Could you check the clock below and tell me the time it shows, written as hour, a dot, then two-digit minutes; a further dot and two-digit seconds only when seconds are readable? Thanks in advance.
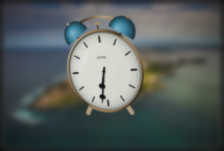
6.32
